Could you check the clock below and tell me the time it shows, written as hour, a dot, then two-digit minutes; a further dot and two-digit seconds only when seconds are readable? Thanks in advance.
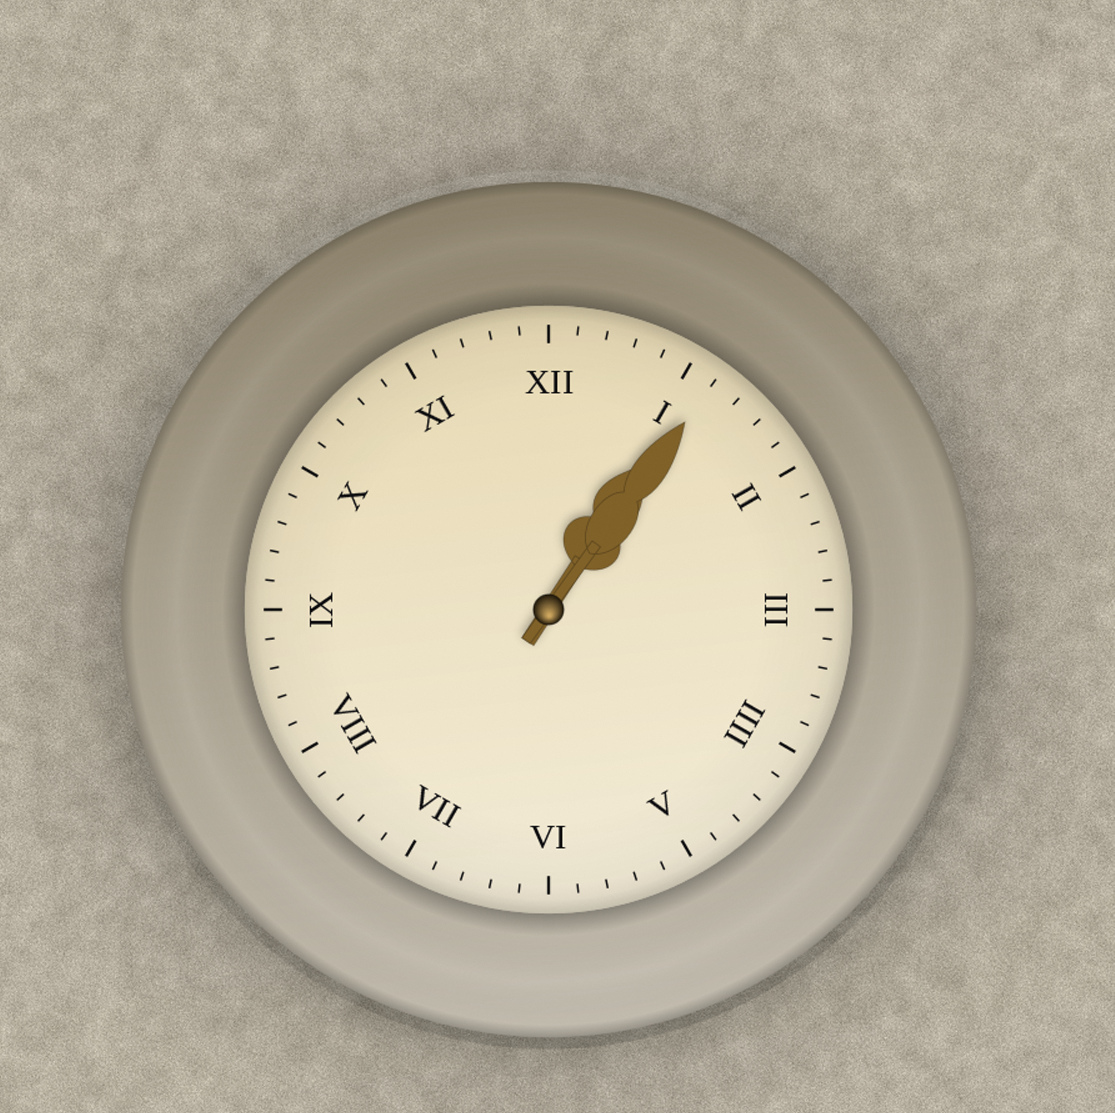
1.06
